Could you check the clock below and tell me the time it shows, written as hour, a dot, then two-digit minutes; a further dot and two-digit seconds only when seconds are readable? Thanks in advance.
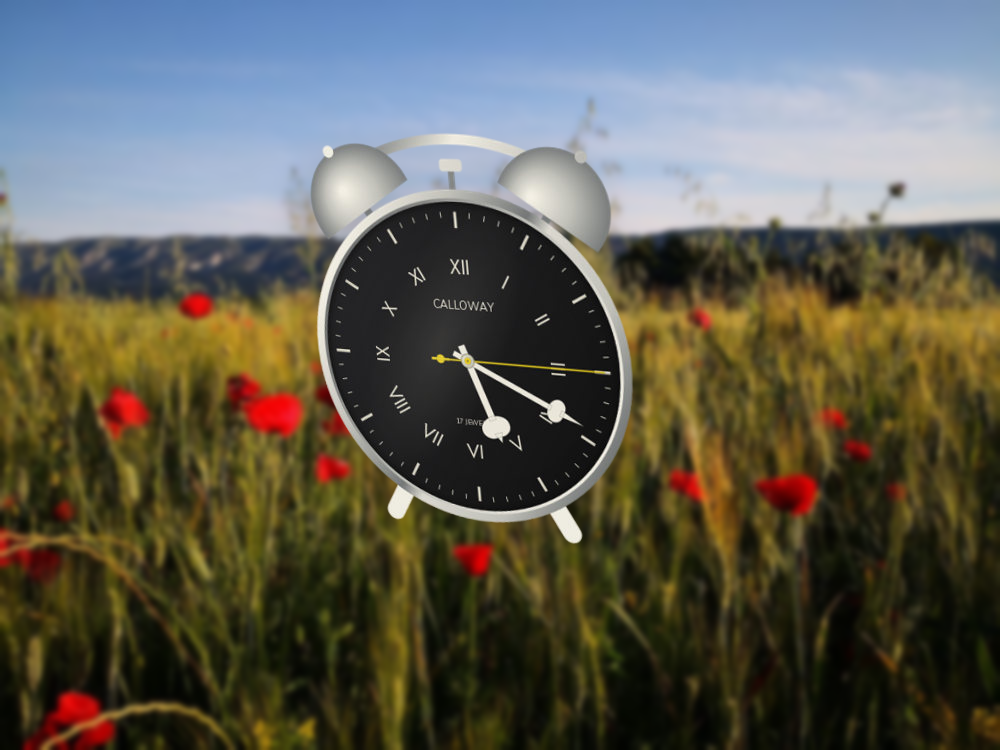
5.19.15
